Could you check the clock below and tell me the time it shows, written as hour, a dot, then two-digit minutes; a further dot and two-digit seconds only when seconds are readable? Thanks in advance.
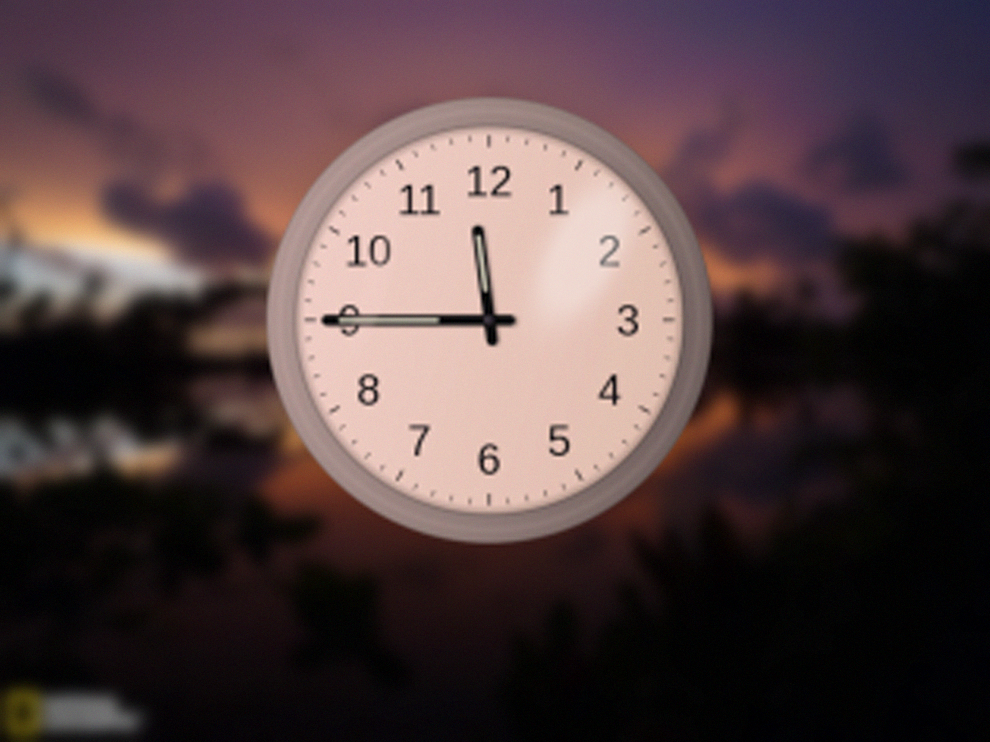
11.45
